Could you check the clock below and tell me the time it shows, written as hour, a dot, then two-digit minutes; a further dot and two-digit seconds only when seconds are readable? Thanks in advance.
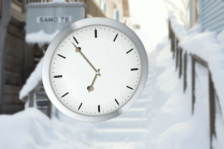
6.54
